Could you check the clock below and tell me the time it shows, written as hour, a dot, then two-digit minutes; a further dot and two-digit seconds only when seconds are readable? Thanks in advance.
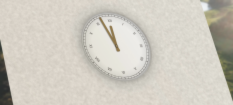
11.57
